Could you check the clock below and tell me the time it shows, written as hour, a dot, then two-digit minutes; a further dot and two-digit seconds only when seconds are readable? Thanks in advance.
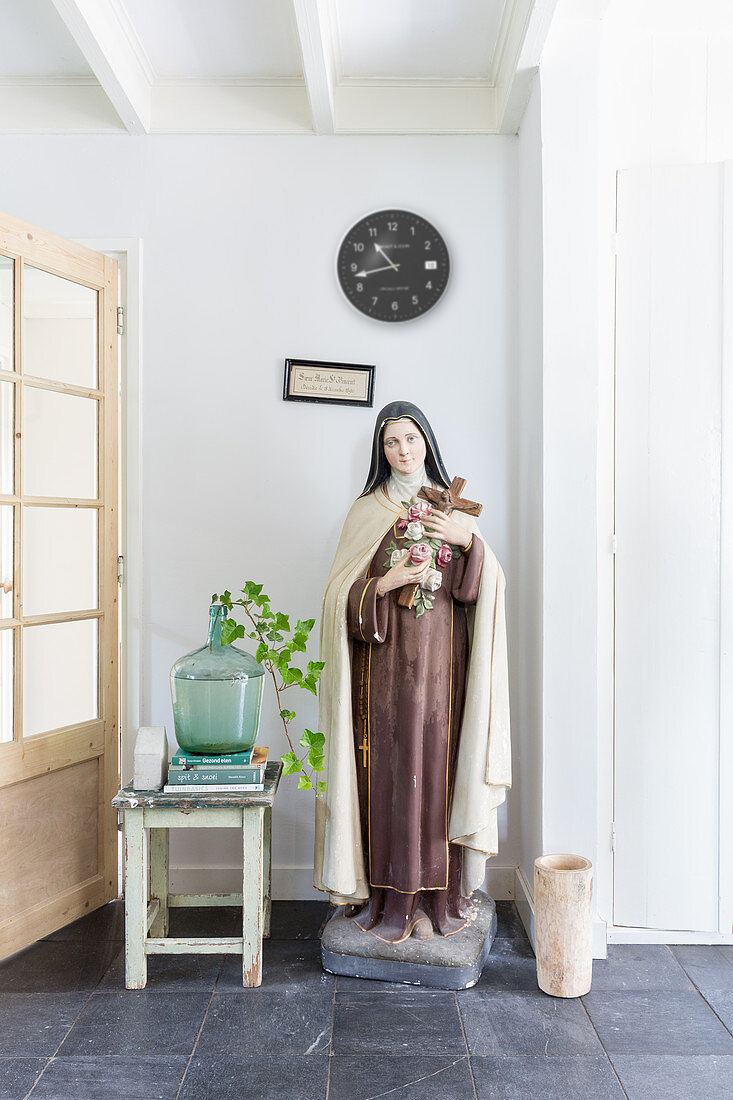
10.43
